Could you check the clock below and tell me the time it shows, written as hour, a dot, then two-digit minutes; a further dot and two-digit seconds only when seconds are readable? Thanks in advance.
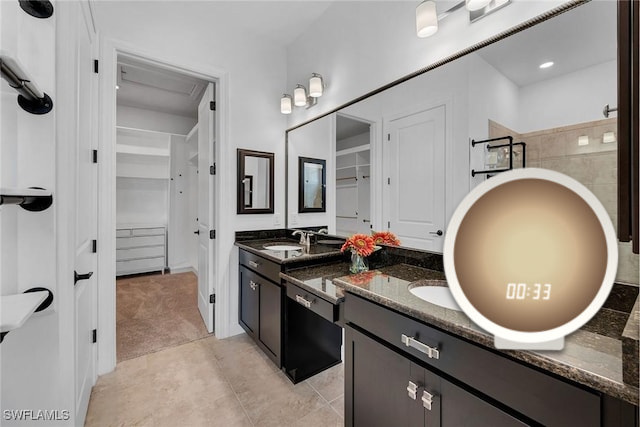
0.33
